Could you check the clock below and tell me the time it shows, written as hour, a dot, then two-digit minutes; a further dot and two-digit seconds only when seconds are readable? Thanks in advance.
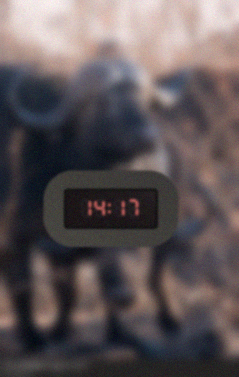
14.17
